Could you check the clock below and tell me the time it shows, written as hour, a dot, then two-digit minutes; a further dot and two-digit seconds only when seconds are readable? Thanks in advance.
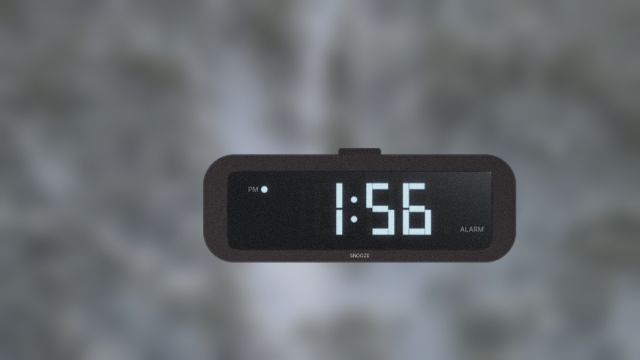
1.56
